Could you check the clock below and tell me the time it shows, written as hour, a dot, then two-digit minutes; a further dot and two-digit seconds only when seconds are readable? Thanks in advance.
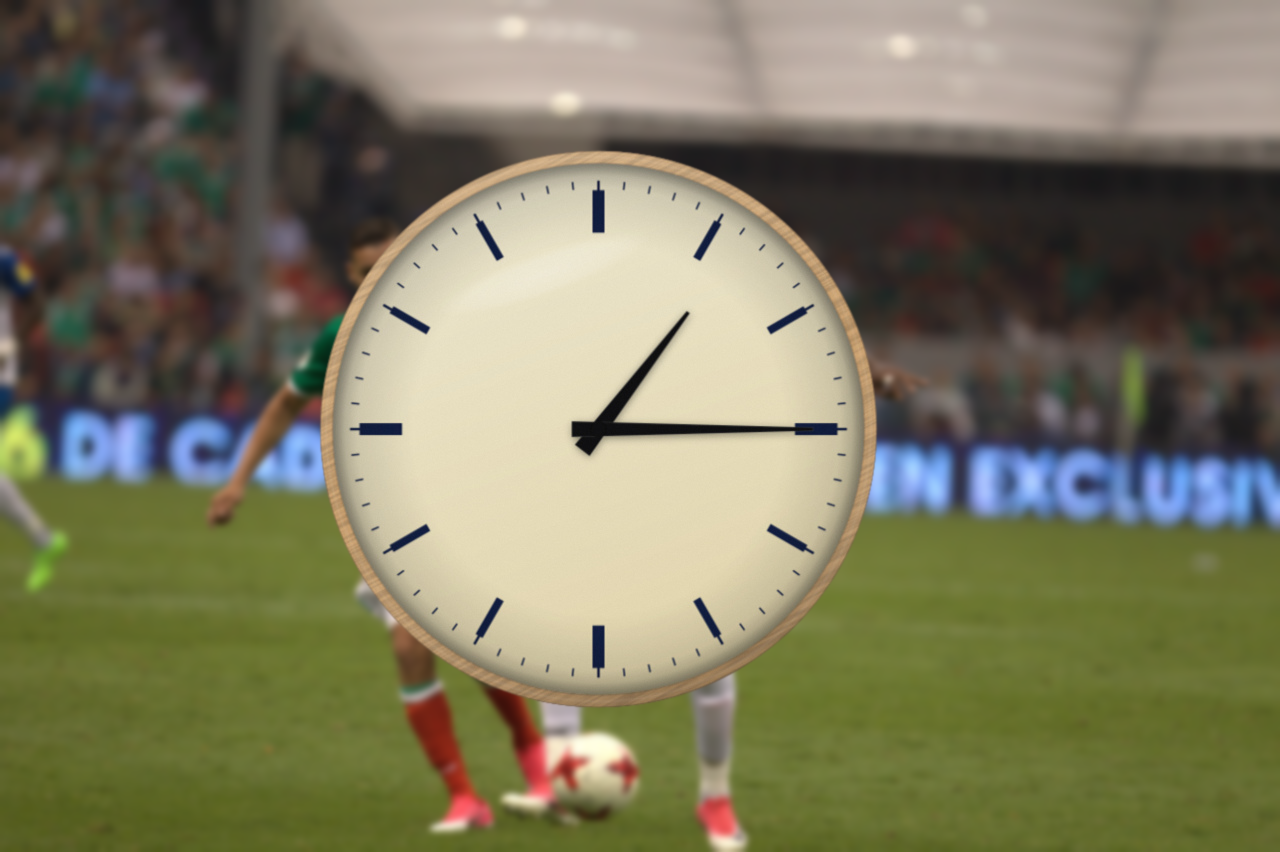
1.15
